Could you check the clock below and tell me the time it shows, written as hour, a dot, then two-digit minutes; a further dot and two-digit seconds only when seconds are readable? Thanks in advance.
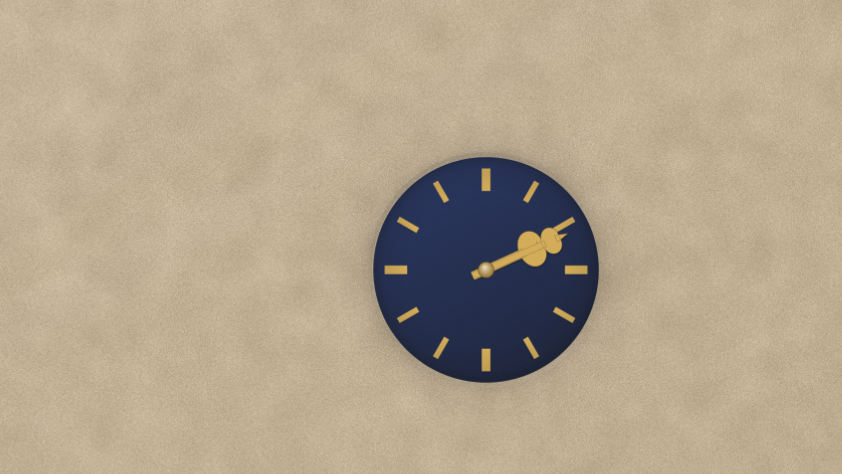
2.11
